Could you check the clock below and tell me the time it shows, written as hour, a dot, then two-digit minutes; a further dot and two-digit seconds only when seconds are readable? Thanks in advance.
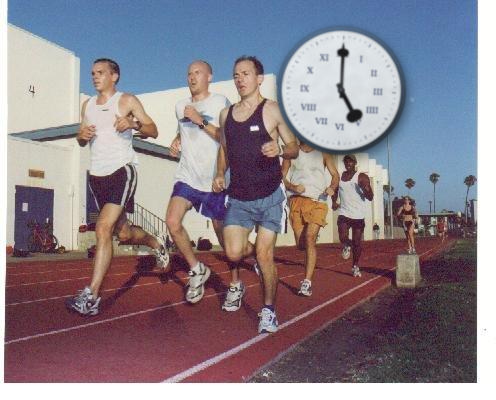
5.00
